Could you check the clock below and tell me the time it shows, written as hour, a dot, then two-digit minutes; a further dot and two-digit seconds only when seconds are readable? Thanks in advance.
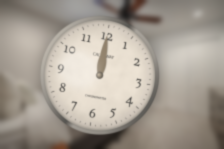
12.00
